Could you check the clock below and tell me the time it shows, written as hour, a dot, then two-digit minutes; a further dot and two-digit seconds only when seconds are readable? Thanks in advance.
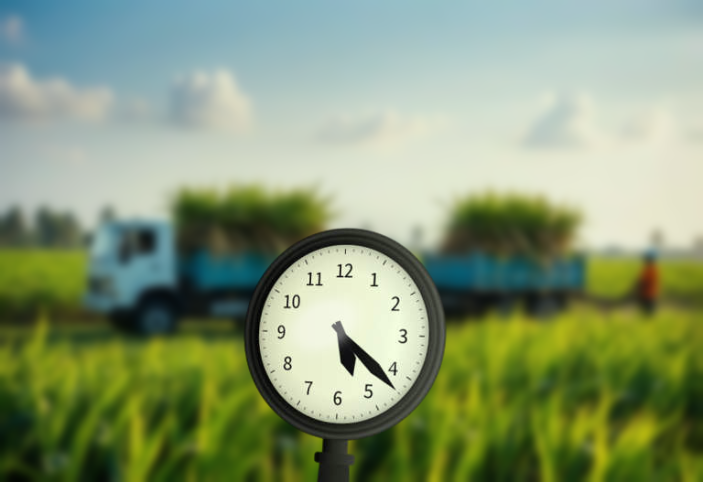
5.22
